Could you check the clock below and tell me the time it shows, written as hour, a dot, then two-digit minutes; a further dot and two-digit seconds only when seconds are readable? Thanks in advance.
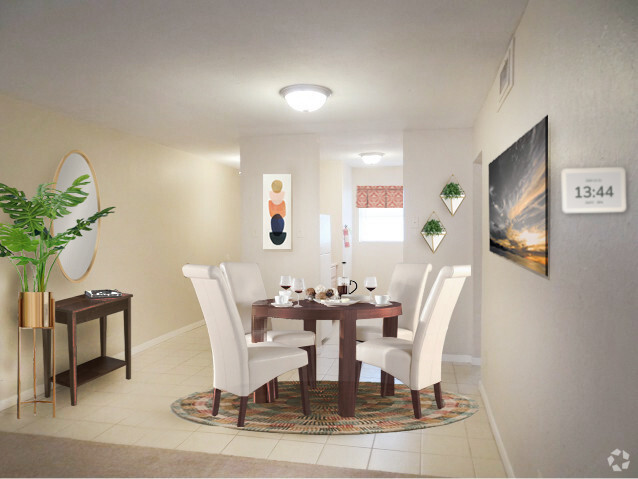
13.44
